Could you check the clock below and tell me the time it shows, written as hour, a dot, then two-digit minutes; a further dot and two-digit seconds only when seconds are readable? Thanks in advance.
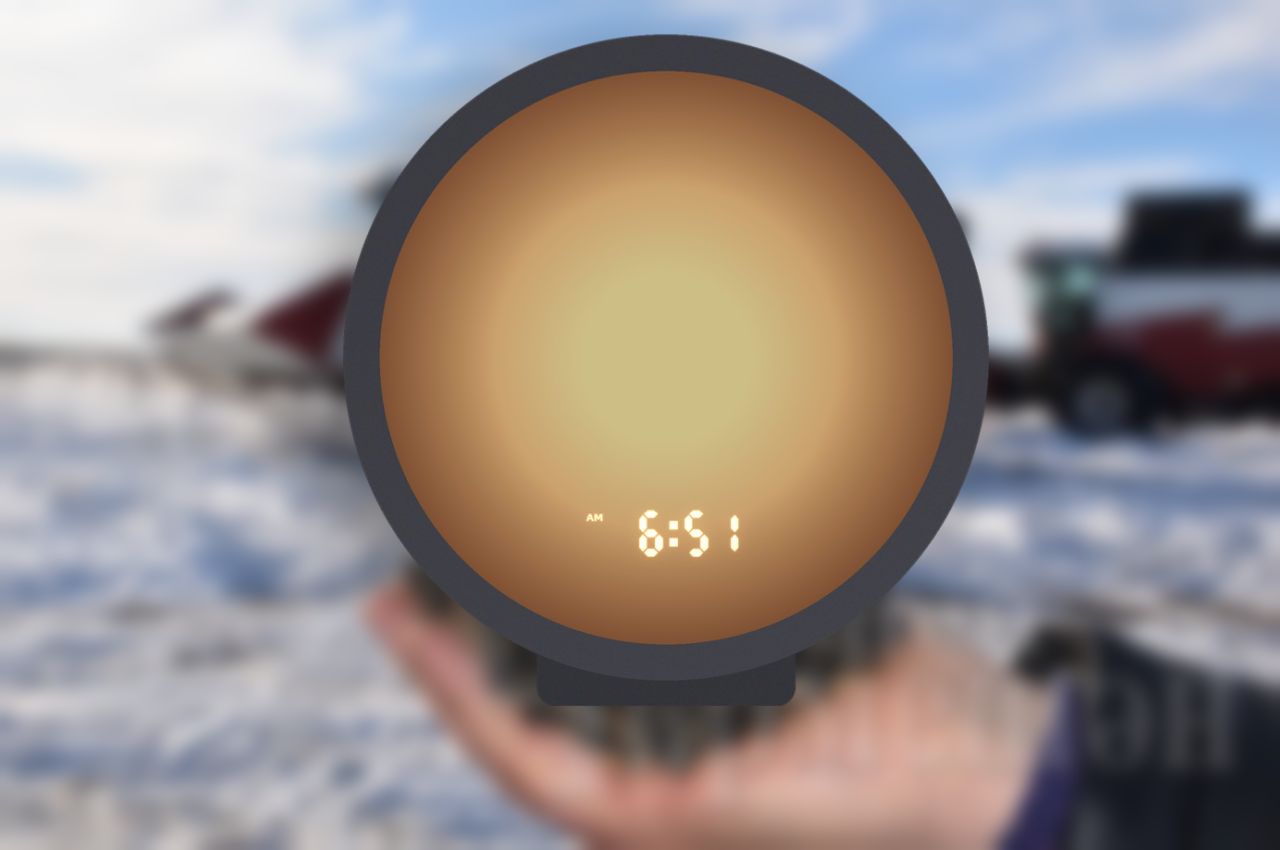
6.51
